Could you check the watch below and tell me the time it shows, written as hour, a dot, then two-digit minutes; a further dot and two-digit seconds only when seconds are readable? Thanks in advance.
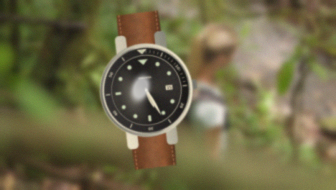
5.26
